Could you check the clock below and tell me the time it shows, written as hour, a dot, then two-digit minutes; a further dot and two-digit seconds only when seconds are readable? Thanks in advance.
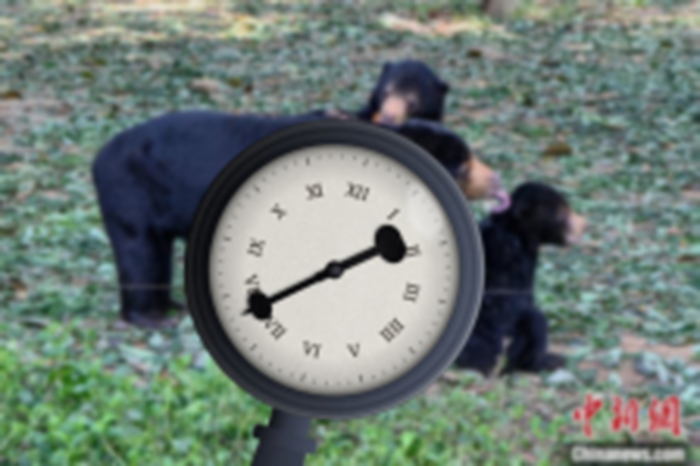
1.38
